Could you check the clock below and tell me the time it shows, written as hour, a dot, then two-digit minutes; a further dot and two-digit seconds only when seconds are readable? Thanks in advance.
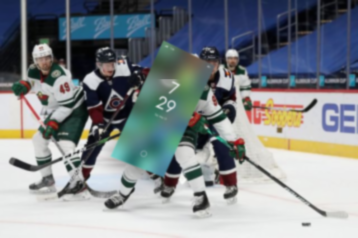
7.29
